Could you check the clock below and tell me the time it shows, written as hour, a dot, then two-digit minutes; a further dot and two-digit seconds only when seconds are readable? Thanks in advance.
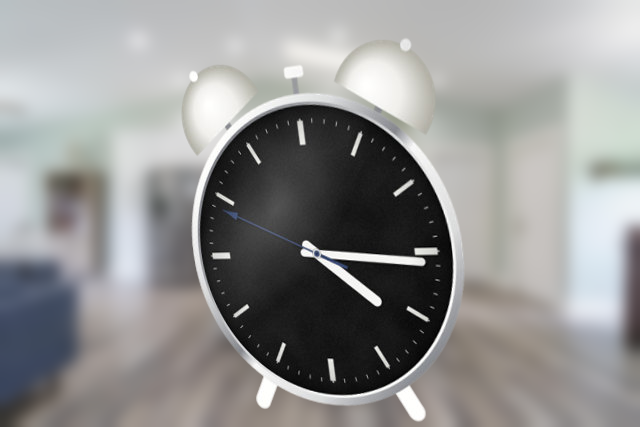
4.15.49
